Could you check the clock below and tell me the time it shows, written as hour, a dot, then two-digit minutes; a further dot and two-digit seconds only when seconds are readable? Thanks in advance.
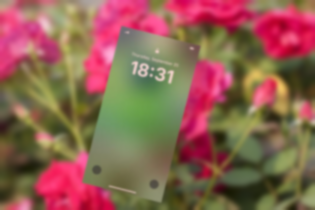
18.31
